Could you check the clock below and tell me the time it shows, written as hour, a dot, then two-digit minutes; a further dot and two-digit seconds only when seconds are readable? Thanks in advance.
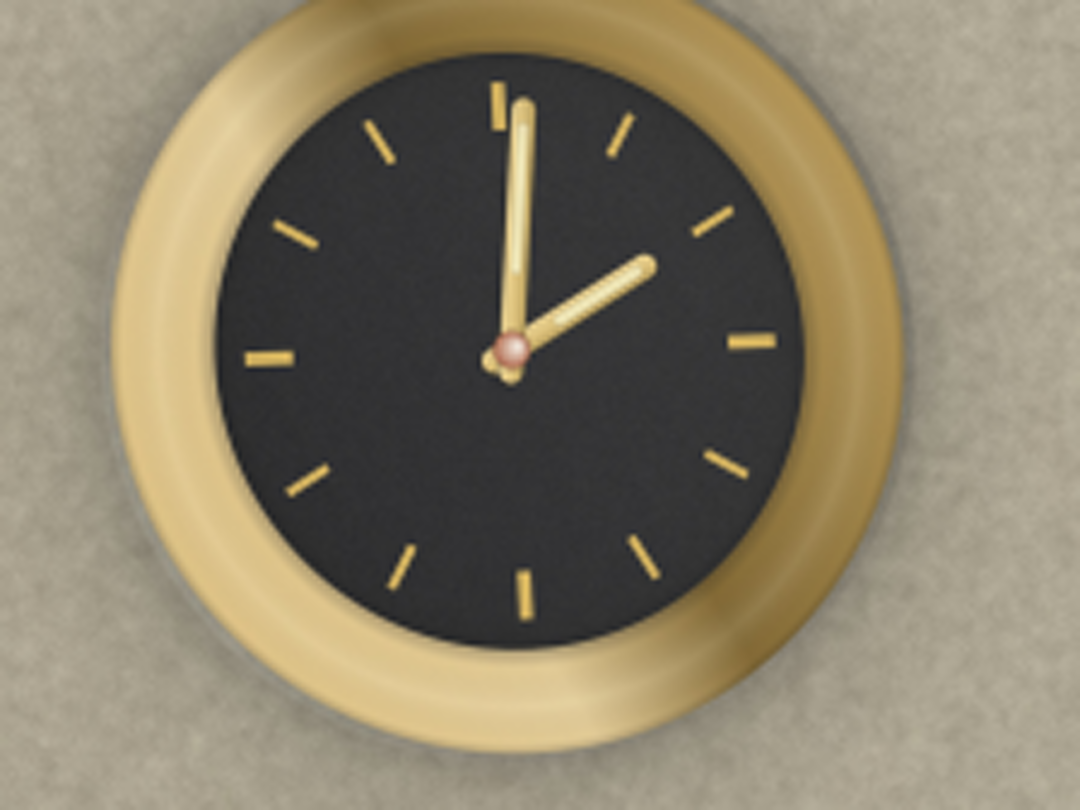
2.01
